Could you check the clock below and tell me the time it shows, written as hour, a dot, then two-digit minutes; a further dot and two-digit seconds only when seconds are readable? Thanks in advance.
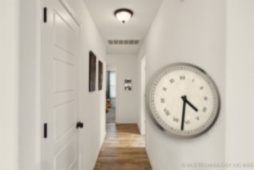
4.32
